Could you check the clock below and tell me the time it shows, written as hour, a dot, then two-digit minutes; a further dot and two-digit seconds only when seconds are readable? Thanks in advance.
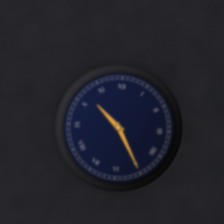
10.25
